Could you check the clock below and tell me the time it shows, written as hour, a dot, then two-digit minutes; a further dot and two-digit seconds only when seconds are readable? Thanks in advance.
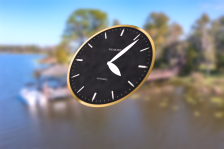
4.06
